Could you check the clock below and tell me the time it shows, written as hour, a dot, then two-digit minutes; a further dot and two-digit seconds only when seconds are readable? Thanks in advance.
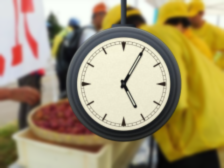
5.05
